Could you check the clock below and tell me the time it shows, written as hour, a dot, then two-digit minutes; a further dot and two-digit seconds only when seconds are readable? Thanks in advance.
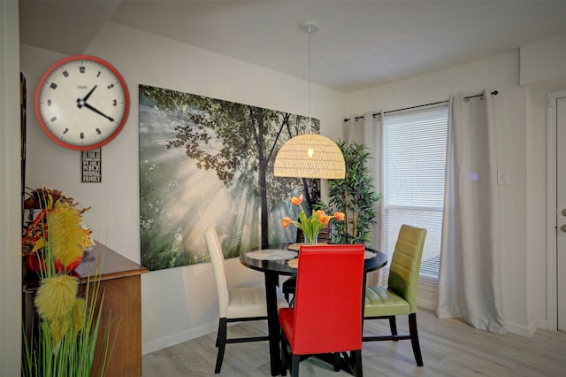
1.20
